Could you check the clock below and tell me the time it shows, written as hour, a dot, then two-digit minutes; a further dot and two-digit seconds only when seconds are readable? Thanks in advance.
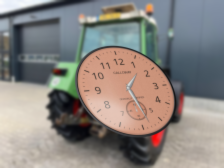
1.28
